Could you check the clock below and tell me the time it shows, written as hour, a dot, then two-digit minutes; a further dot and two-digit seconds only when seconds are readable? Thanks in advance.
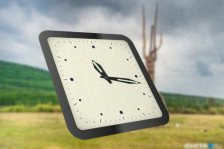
11.17
